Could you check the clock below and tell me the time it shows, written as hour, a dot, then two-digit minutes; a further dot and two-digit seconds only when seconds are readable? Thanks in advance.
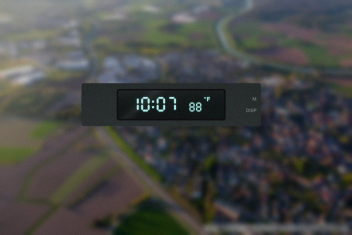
10.07
